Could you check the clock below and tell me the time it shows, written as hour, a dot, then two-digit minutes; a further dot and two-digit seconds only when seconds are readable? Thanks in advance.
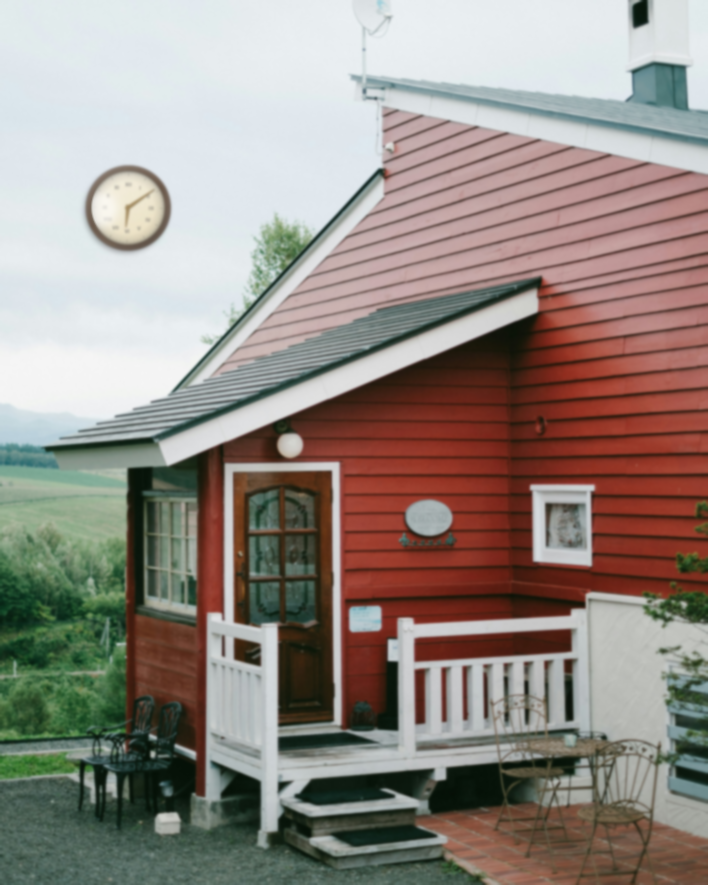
6.09
